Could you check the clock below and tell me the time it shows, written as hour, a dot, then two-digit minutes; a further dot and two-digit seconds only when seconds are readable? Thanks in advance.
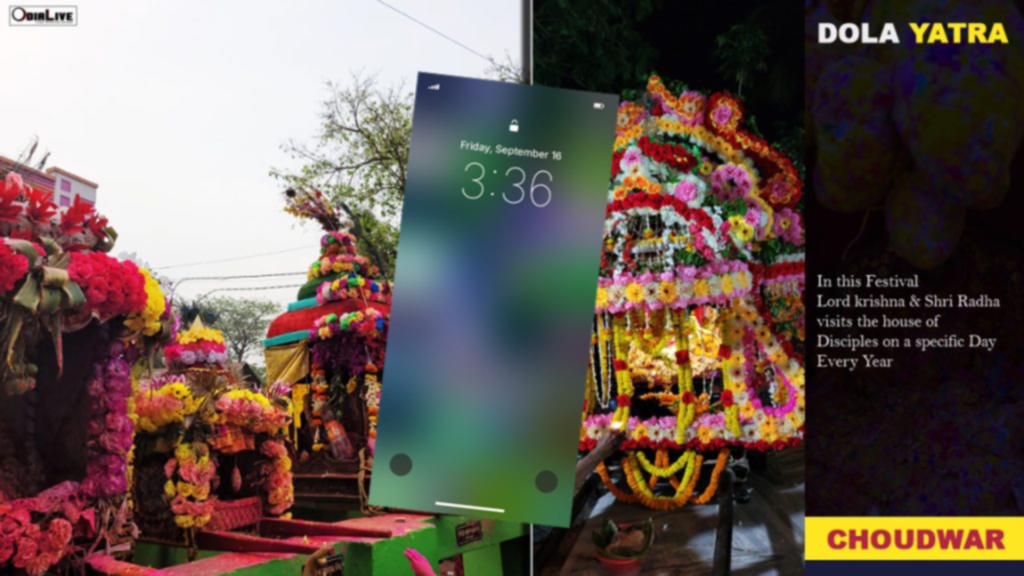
3.36
